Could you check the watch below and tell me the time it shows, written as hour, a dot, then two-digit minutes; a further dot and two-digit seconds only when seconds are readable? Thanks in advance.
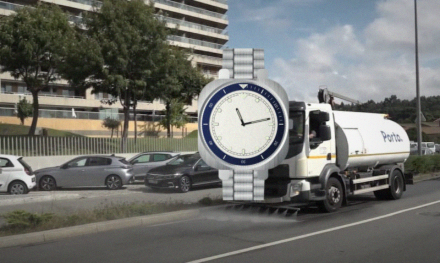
11.13
